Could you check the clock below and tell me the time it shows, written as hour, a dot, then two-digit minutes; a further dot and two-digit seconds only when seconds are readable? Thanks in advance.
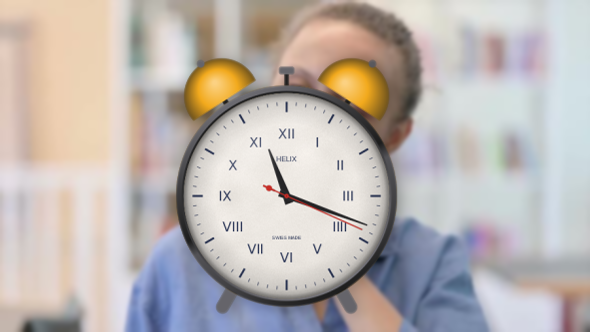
11.18.19
